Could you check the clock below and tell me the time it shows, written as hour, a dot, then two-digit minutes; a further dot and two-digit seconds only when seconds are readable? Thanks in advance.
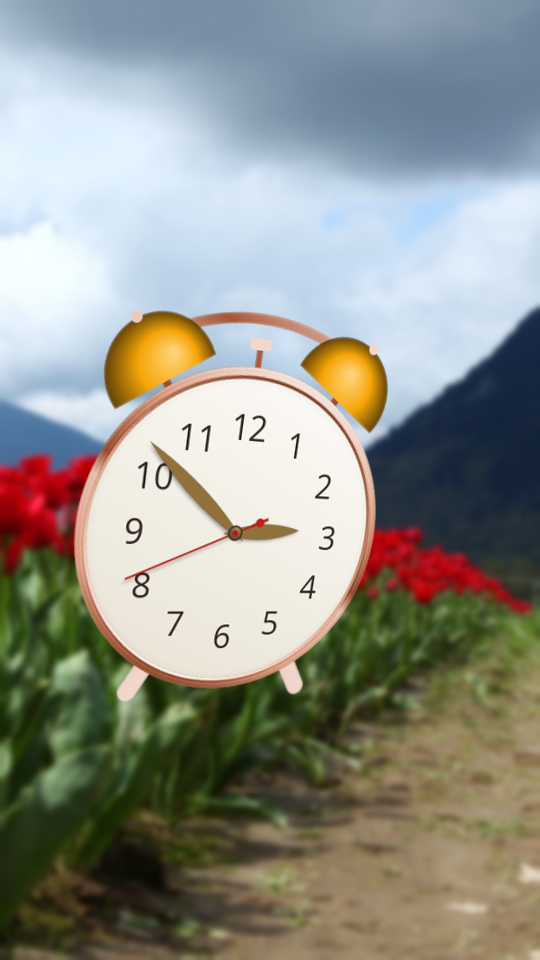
2.51.41
